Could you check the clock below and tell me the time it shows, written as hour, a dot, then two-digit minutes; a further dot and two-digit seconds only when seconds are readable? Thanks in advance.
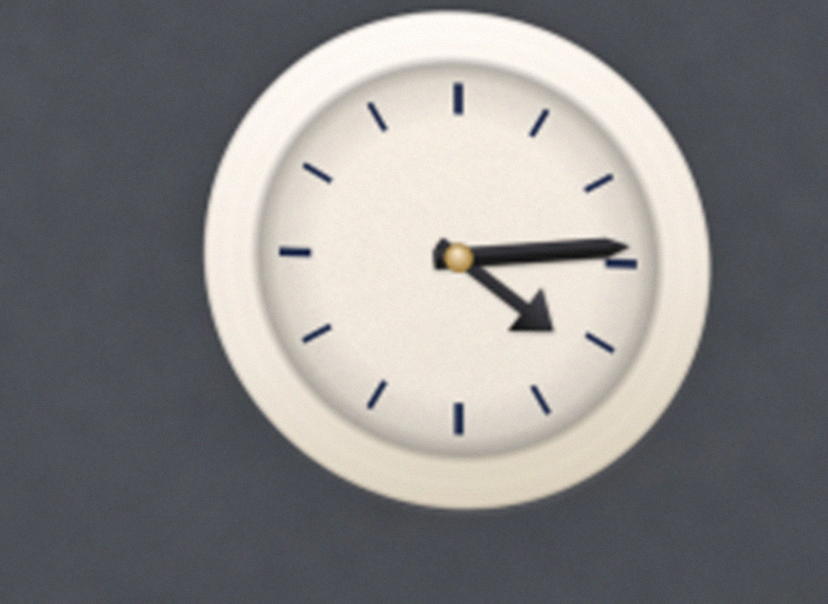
4.14
